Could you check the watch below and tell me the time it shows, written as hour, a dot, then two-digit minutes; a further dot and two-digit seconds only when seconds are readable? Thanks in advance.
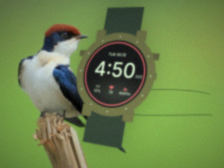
4.50
